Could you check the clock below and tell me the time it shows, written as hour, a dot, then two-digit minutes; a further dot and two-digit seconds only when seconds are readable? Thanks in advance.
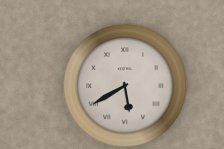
5.40
